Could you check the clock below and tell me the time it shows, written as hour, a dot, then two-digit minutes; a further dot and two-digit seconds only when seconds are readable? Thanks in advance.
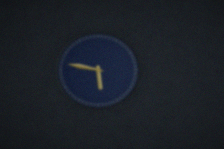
5.47
